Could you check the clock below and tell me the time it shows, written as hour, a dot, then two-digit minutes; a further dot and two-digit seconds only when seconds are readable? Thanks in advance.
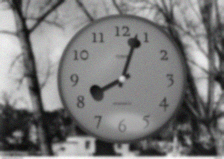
8.03
